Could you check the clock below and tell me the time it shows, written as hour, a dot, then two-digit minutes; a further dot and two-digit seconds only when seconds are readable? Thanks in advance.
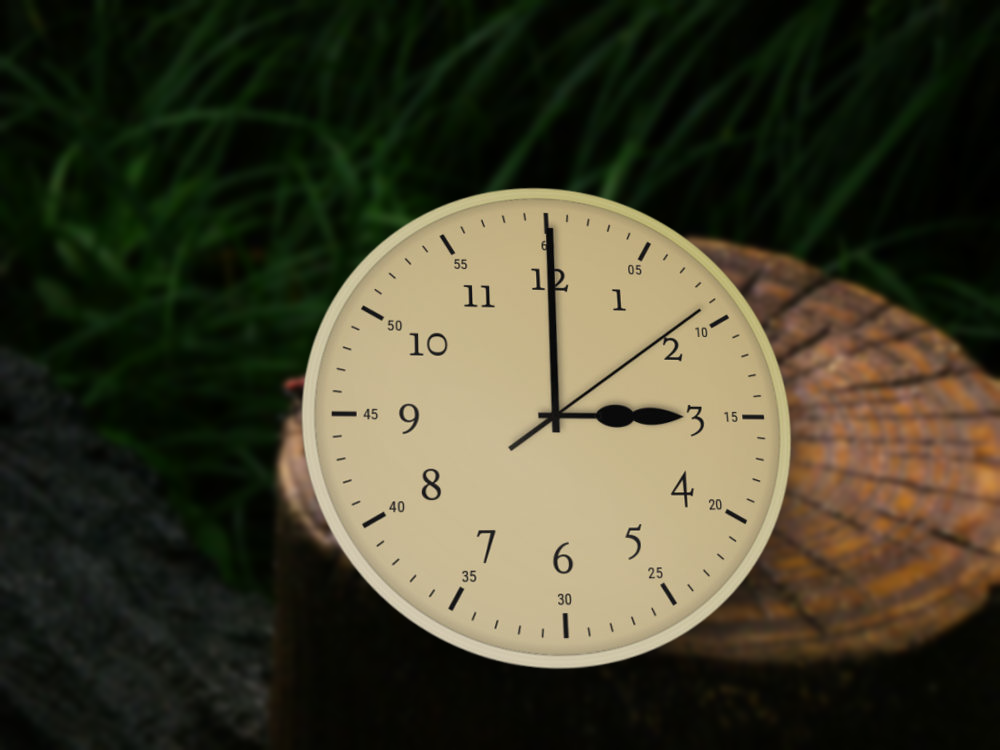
3.00.09
